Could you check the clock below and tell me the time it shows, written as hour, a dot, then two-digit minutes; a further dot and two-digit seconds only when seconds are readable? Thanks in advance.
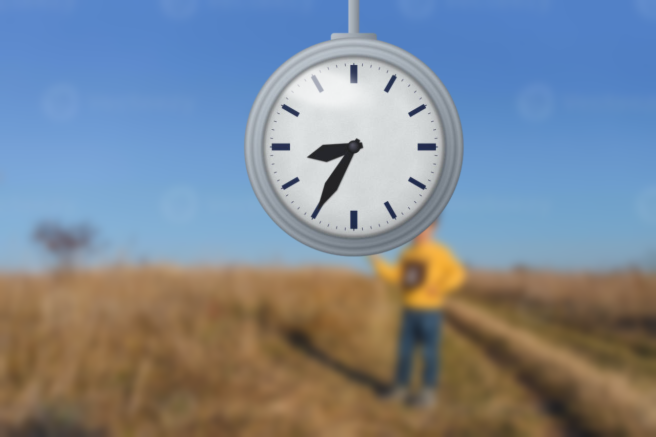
8.35
